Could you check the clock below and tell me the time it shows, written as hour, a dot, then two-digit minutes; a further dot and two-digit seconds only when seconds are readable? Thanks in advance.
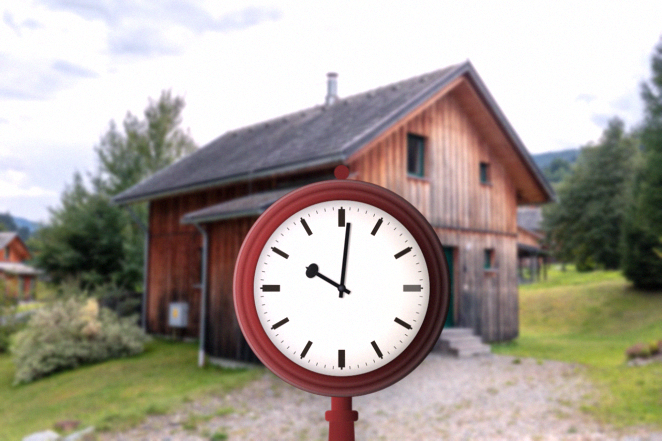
10.01
